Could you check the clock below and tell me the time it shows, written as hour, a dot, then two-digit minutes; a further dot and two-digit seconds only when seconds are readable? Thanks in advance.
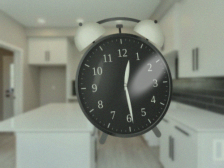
12.29
